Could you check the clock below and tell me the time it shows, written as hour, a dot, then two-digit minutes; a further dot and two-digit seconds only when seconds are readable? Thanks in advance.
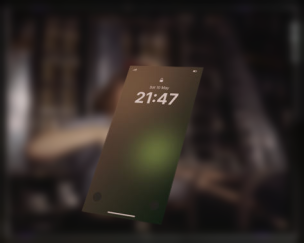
21.47
